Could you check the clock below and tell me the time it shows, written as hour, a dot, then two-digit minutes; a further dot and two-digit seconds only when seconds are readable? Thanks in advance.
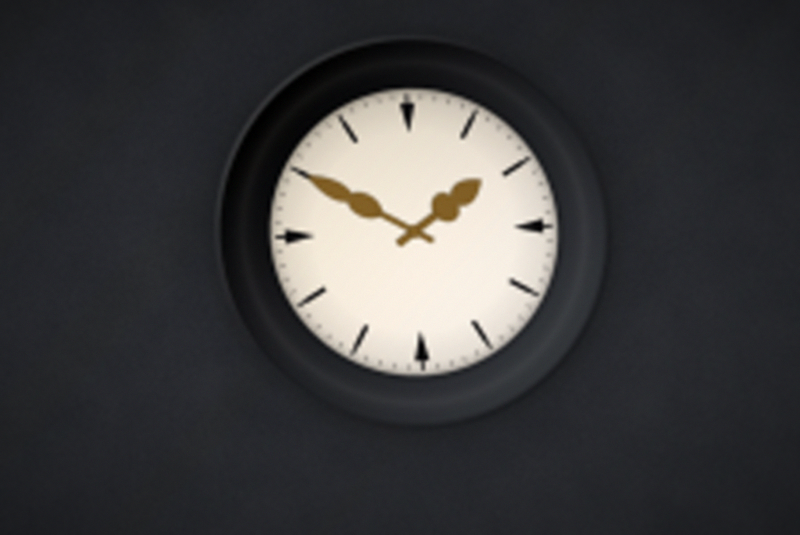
1.50
